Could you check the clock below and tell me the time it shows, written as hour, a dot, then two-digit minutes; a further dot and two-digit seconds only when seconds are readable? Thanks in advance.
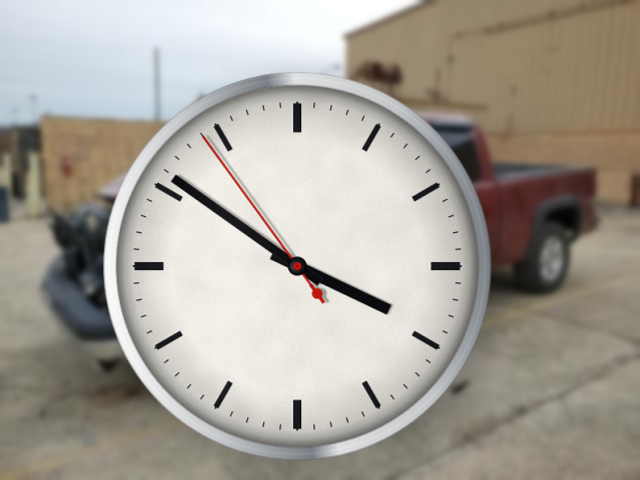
3.50.54
